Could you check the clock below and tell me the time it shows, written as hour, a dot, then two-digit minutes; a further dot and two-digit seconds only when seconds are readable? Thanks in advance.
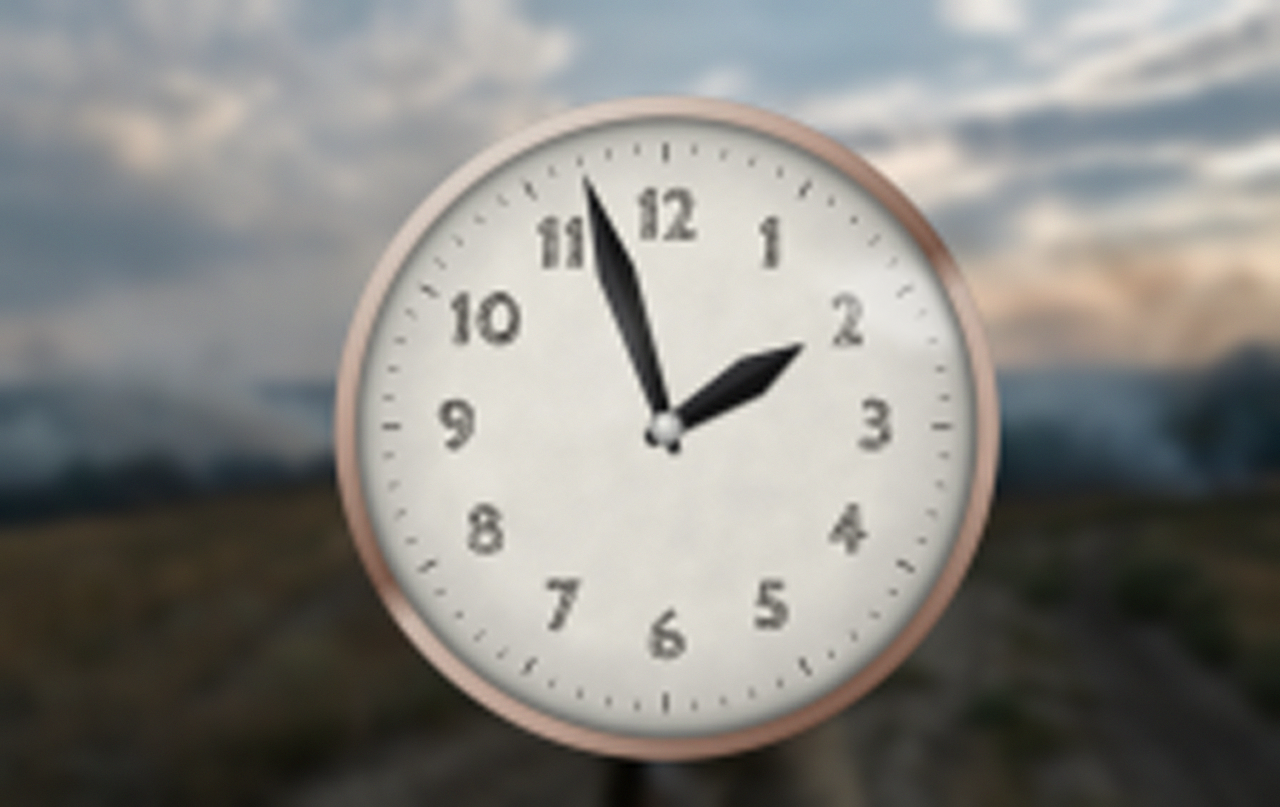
1.57
